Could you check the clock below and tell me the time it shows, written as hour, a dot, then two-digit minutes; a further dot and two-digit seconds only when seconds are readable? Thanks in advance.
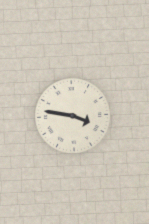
3.47
